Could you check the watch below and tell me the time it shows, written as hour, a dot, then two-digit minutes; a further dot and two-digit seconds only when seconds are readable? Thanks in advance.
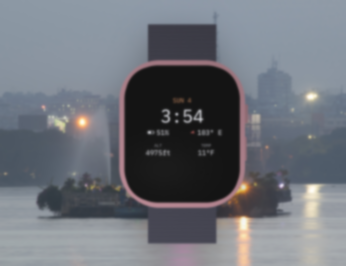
3.54
